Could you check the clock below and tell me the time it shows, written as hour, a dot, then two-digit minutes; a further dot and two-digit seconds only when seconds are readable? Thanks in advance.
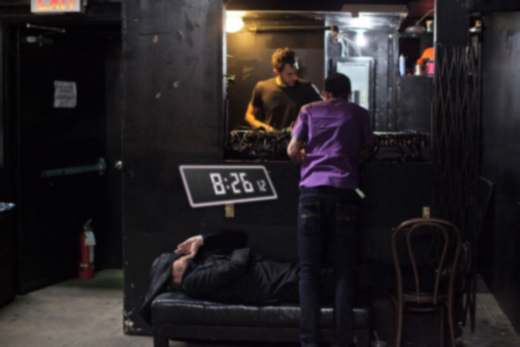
8.26
